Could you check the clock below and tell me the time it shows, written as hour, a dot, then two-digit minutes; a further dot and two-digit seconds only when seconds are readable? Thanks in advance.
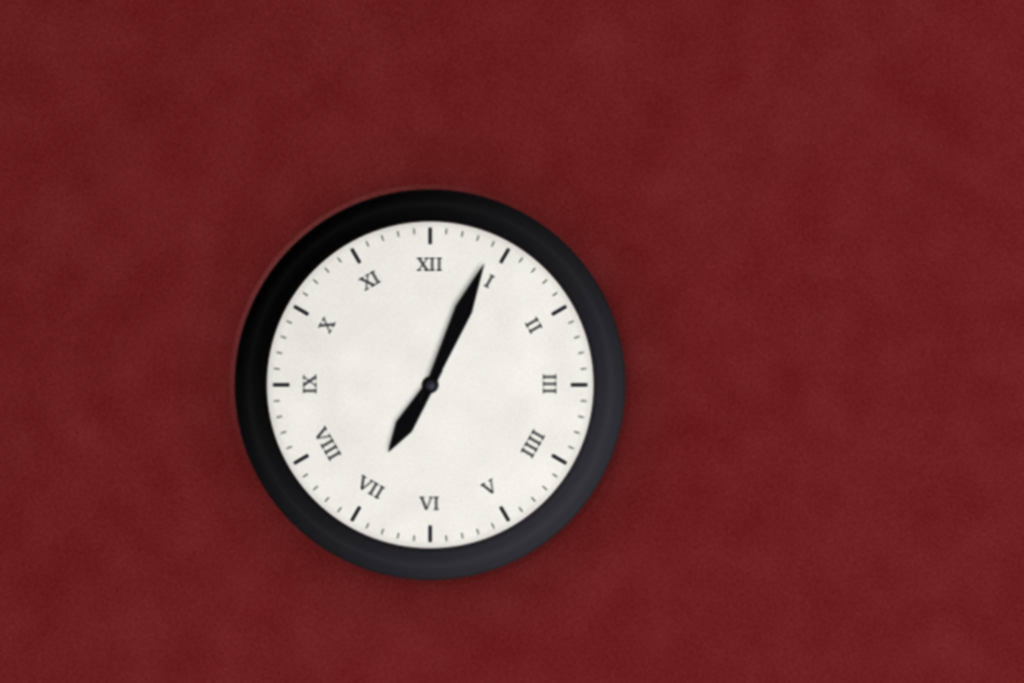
7.04
